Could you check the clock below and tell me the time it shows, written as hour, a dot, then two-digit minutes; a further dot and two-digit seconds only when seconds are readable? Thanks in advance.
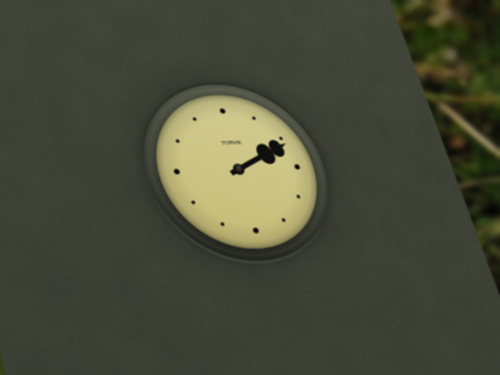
2.11
